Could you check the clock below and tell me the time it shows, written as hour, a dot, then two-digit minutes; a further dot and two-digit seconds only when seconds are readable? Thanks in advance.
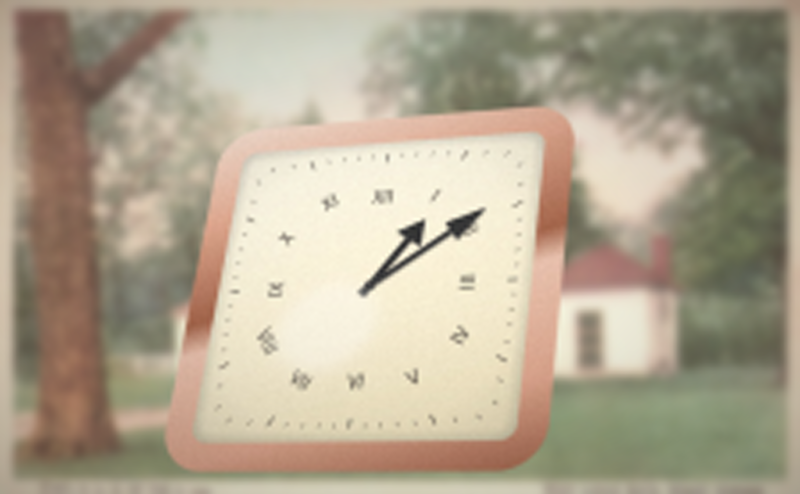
1.09
